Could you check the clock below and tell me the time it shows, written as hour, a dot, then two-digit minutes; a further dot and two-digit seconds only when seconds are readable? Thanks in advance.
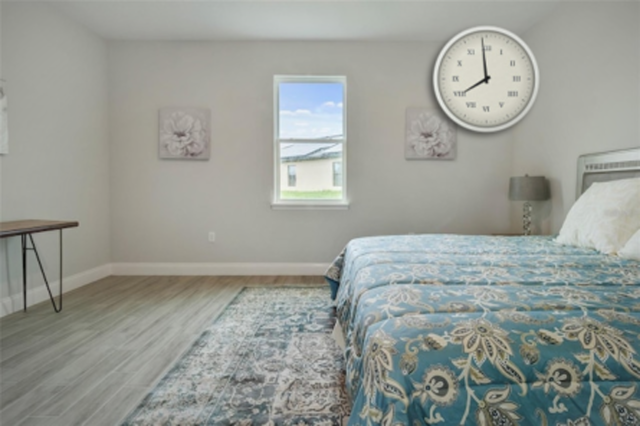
7.59
